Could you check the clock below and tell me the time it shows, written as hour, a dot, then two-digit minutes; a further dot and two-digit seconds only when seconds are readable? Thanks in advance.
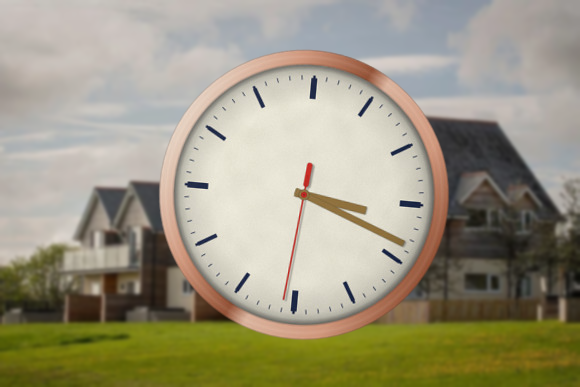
3.18.31
